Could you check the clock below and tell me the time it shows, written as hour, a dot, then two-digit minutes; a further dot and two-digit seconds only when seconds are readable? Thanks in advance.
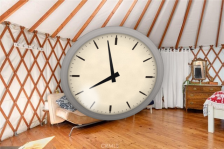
7.58
